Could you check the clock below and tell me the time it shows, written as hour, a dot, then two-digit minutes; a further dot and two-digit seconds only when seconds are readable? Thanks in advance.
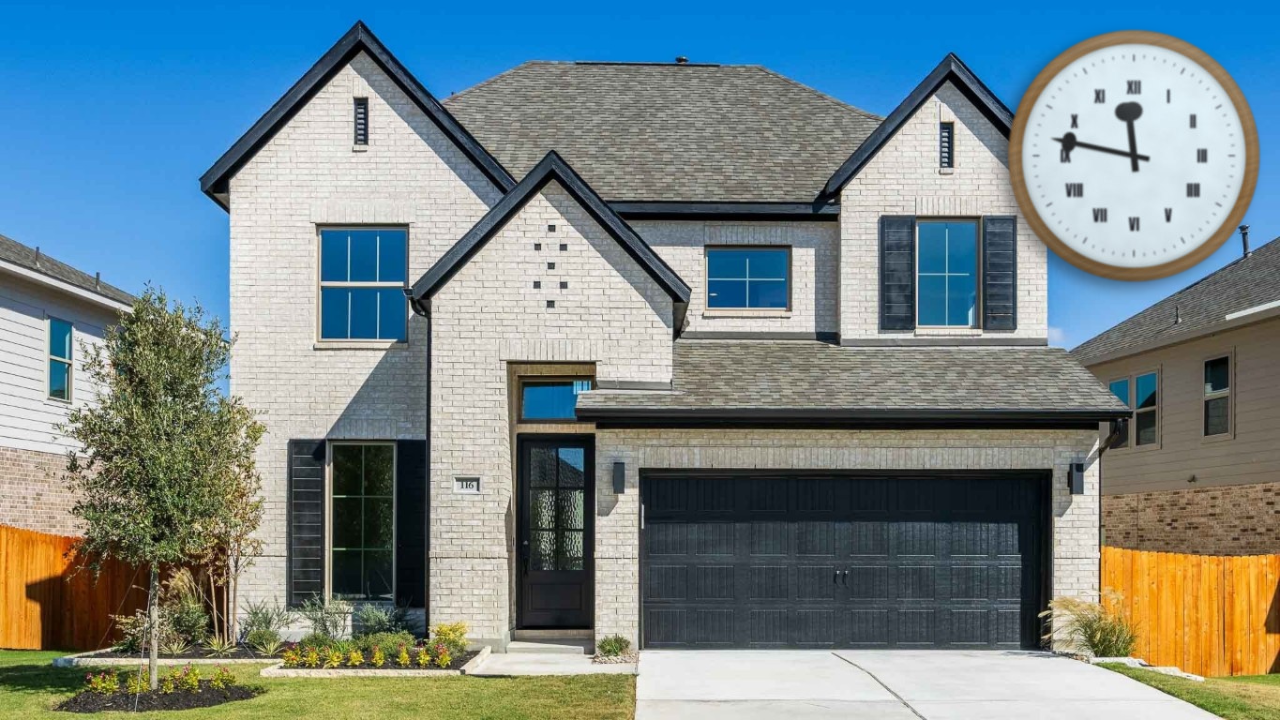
11.47
